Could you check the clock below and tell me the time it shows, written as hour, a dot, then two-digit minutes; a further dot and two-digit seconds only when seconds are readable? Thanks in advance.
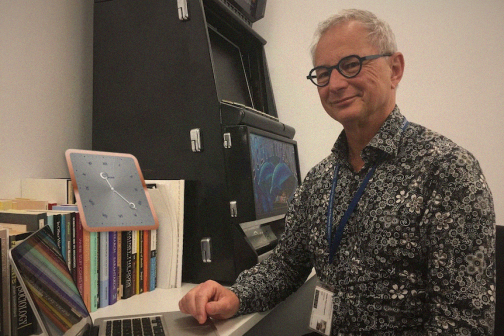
11.23
